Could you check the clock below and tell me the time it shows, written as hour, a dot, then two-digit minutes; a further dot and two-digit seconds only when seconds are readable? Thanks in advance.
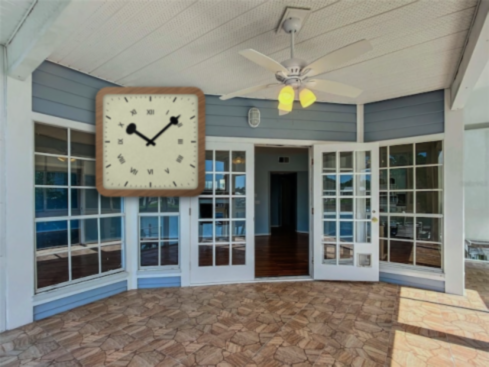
10.08
